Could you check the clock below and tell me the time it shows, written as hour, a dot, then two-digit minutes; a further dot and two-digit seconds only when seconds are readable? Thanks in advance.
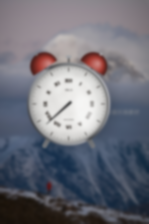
7.38
